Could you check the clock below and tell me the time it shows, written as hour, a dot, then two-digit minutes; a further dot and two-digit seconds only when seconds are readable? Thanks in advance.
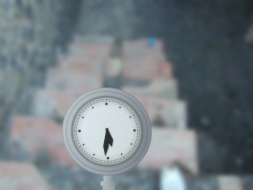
5.31
